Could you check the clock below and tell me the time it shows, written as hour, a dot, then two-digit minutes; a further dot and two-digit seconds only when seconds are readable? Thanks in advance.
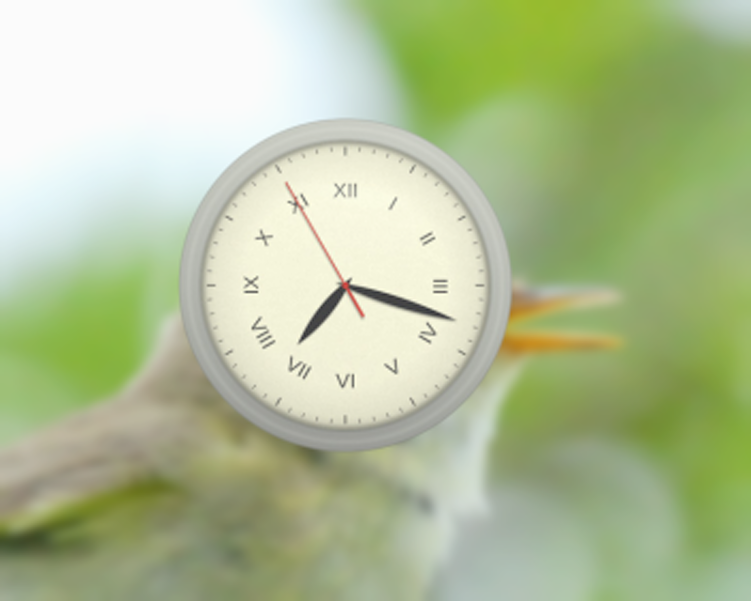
7.17.55
